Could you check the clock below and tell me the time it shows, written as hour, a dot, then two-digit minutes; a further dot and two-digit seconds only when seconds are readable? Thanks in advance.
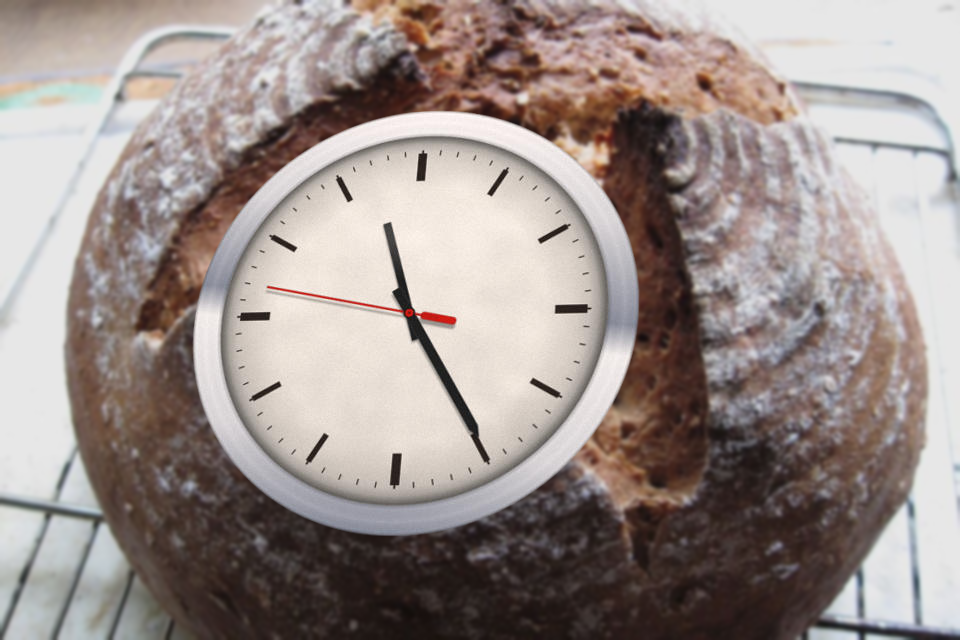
11.24.47
